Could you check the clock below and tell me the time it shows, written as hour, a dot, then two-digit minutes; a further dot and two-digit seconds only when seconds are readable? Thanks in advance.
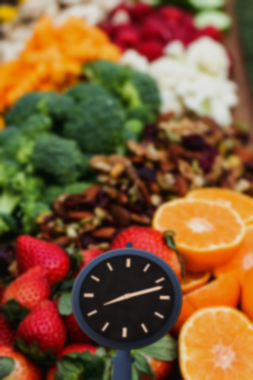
8.12
